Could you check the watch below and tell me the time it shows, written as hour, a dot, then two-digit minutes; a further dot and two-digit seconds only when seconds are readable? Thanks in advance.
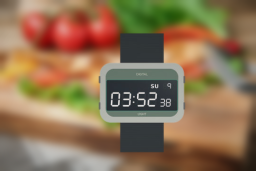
3.52.38
